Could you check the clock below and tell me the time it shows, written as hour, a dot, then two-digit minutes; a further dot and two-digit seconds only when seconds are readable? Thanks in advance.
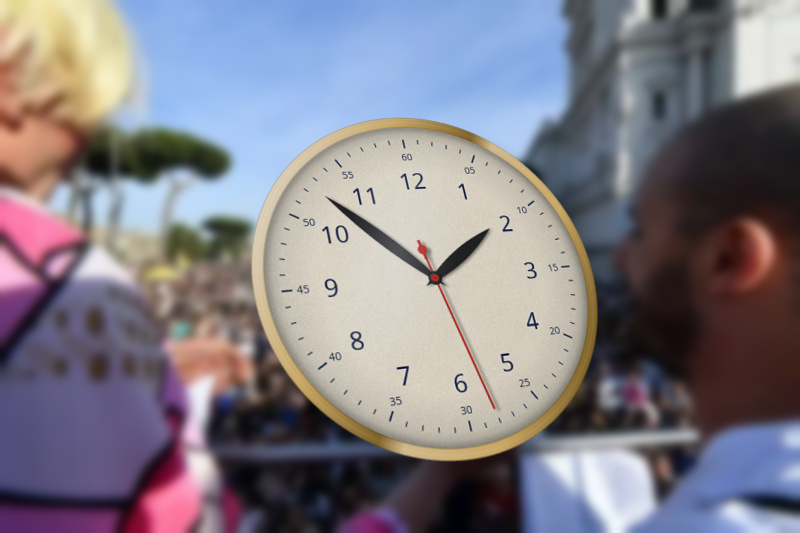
1.52.28
